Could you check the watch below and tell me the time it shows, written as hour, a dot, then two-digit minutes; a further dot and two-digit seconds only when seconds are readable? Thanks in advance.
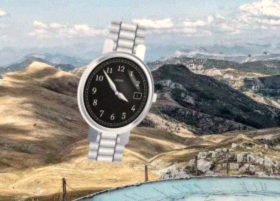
3.53
